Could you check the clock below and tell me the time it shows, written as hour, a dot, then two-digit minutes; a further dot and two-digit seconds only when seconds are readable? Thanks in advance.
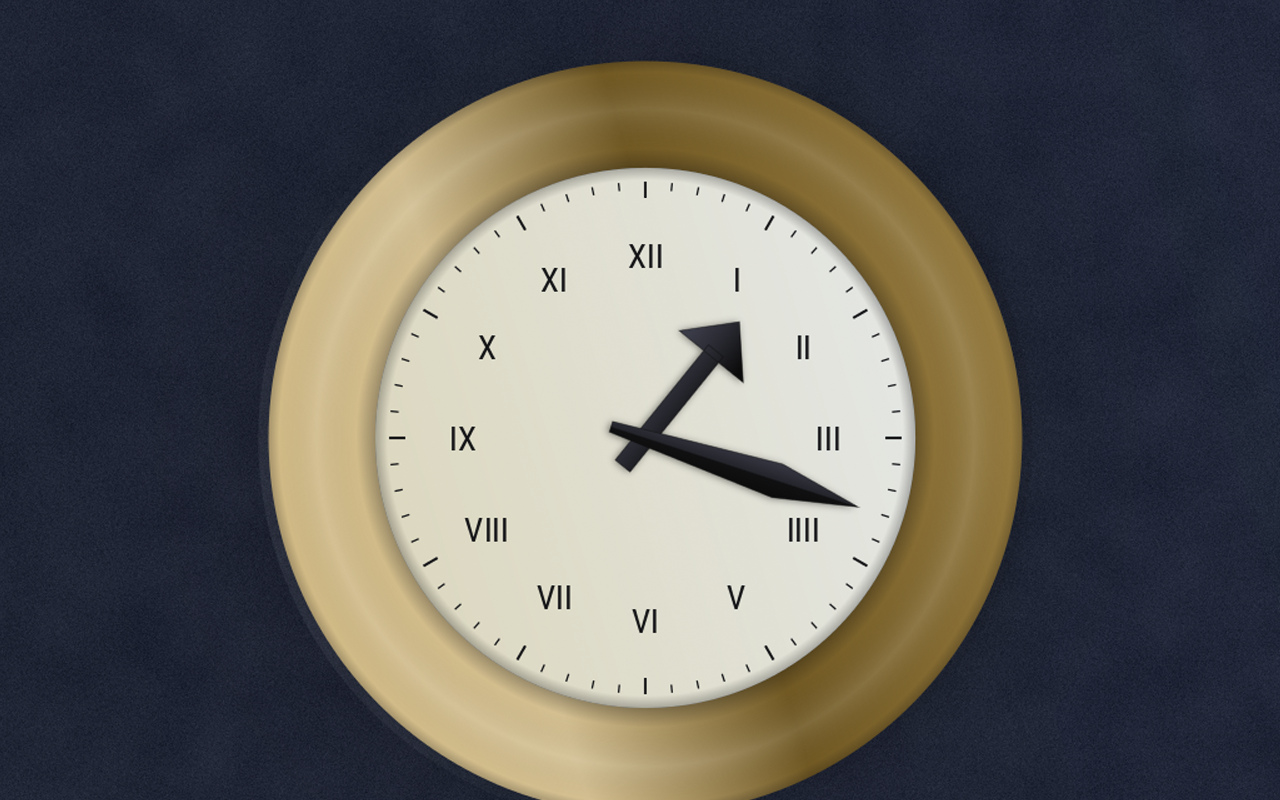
1.18
